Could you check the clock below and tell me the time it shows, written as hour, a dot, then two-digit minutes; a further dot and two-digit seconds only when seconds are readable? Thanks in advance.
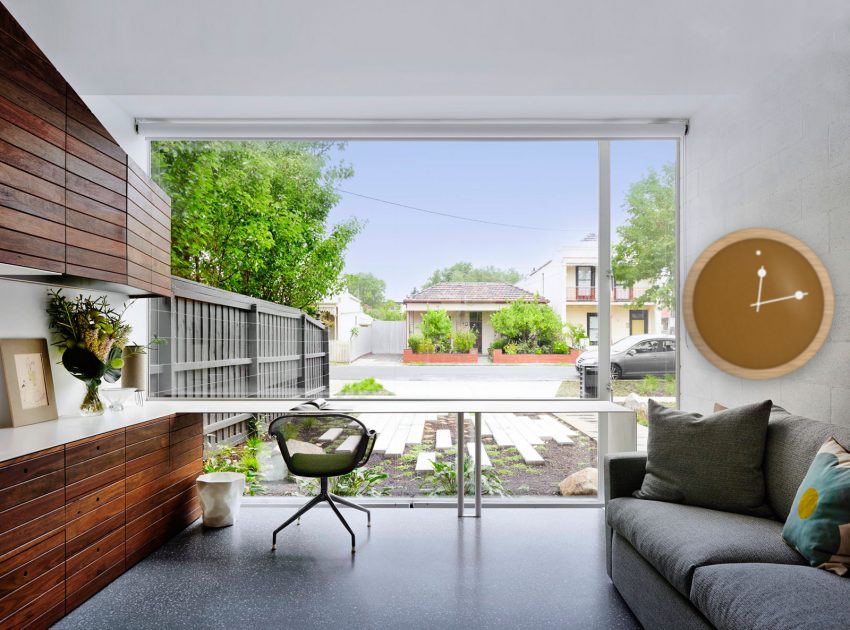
12.13
